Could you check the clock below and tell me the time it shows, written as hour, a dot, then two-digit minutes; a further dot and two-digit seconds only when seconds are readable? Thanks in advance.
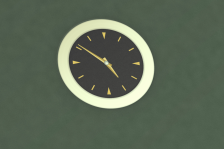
4.51
